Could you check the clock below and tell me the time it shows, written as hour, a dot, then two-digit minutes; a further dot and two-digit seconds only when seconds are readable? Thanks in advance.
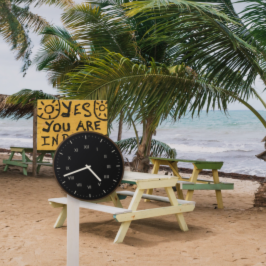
4.42
